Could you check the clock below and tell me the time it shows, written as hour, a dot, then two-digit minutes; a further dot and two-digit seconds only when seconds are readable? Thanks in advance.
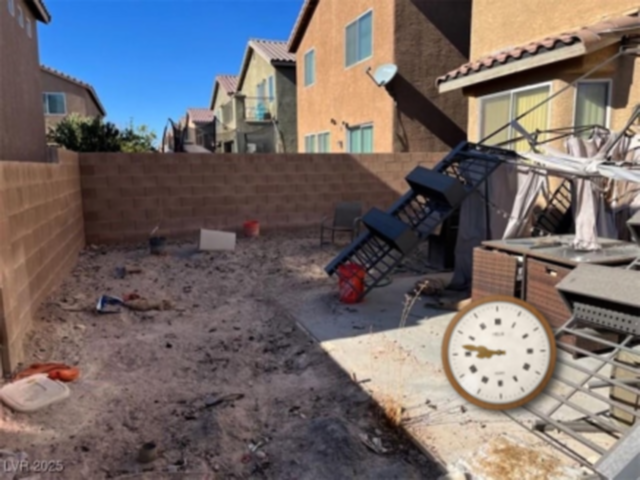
8.47
